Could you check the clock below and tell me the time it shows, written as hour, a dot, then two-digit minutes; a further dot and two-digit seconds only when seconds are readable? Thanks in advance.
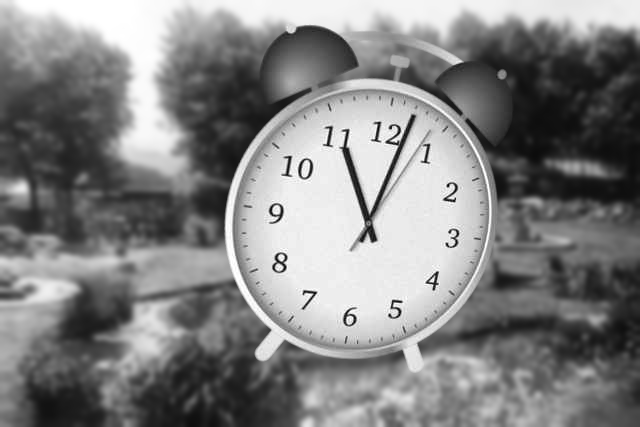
11.02.04
